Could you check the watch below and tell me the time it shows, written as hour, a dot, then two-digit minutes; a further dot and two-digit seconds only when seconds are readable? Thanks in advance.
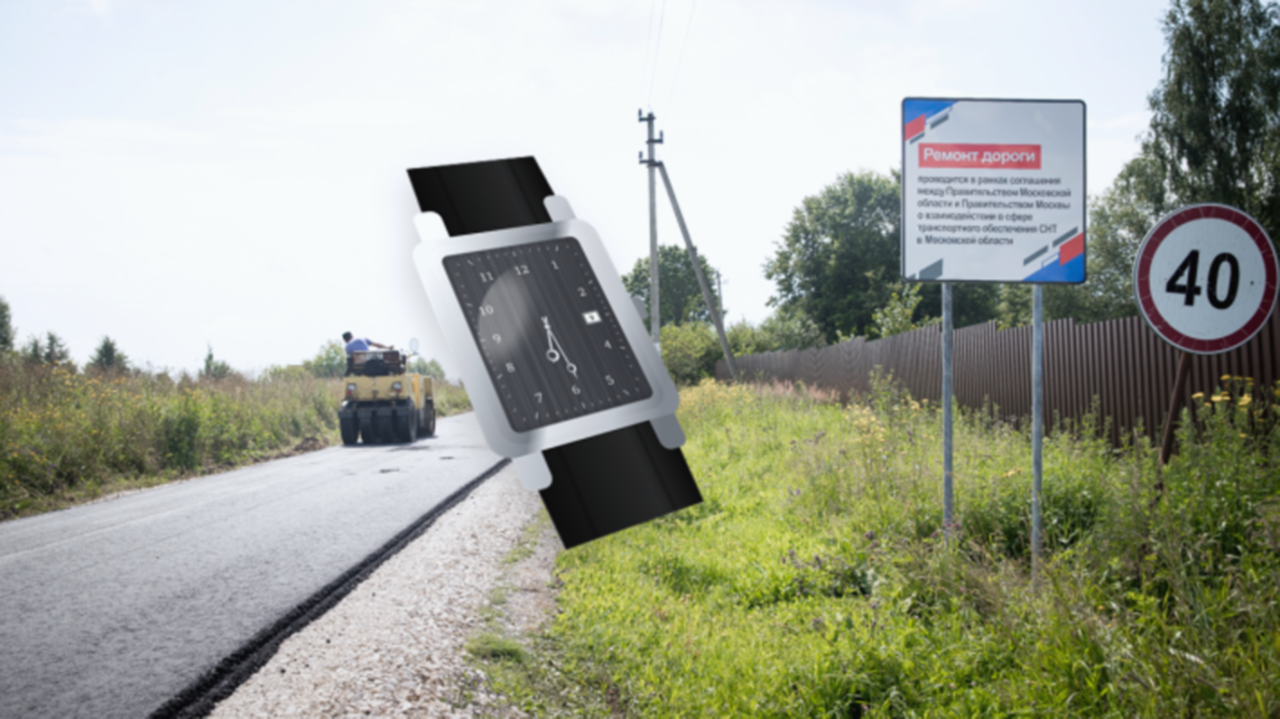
6.29
